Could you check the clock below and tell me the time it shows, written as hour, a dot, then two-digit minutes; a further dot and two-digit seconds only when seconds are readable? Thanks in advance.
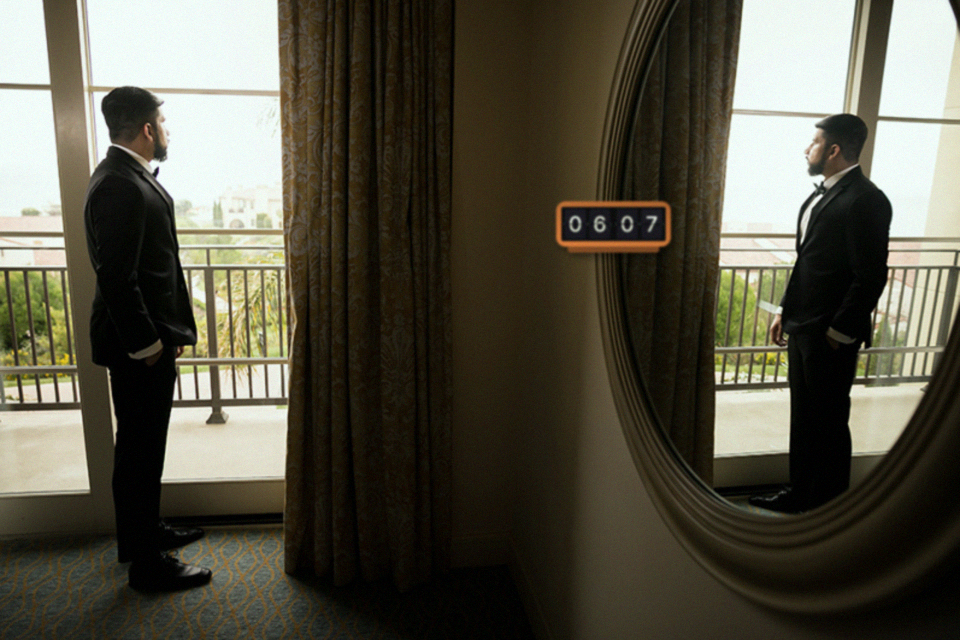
6.07
